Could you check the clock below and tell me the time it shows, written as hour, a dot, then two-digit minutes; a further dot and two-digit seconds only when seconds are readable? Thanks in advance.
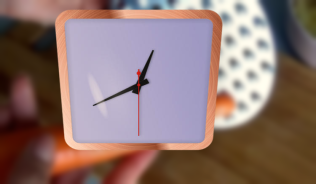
12.40.30
